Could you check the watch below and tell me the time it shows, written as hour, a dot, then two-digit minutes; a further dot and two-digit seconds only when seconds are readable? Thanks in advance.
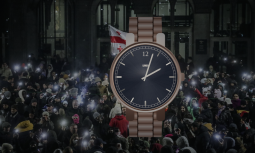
2.03
